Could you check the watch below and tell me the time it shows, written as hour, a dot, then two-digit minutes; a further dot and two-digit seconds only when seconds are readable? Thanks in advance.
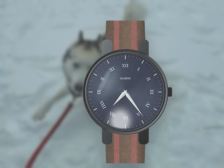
7.24
